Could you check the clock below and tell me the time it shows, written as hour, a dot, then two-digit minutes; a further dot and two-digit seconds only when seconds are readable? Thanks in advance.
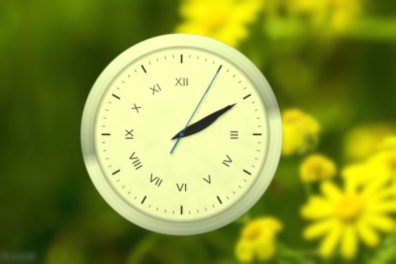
2.10.05
